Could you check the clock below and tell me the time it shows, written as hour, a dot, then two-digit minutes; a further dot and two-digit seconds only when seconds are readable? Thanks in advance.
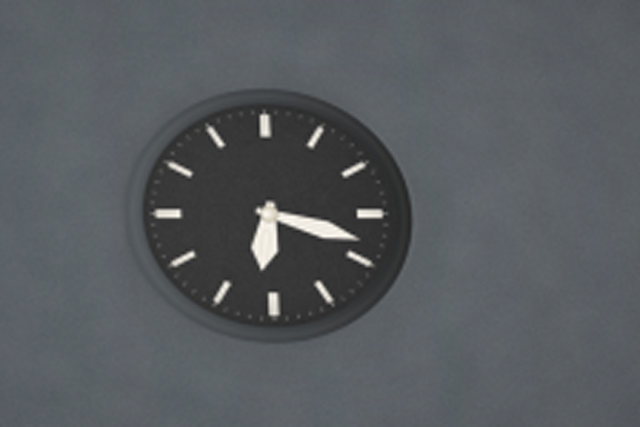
6.18
